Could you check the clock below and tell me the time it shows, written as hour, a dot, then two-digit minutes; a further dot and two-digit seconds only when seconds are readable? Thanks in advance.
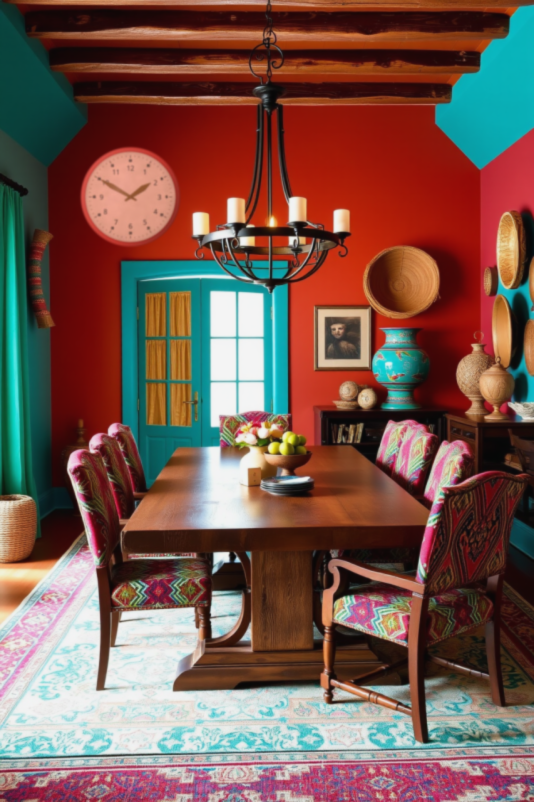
1.50
